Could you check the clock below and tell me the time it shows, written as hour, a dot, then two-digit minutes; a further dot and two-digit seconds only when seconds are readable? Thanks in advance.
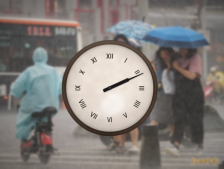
2.11
